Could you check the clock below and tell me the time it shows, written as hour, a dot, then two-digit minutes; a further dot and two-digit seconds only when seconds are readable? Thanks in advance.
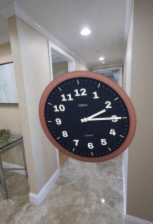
2.15
